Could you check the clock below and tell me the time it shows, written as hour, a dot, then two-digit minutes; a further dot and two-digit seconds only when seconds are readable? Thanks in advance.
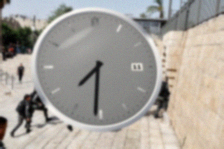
7.31
